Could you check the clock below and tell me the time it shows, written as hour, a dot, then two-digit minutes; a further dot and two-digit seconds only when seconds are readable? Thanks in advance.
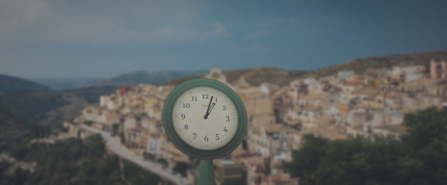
1.03
